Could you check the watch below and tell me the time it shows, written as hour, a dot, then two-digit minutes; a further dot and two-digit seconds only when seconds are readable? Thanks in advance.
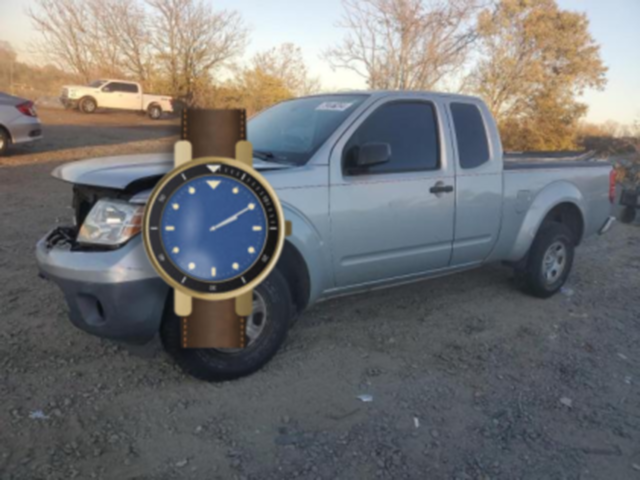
2.10
